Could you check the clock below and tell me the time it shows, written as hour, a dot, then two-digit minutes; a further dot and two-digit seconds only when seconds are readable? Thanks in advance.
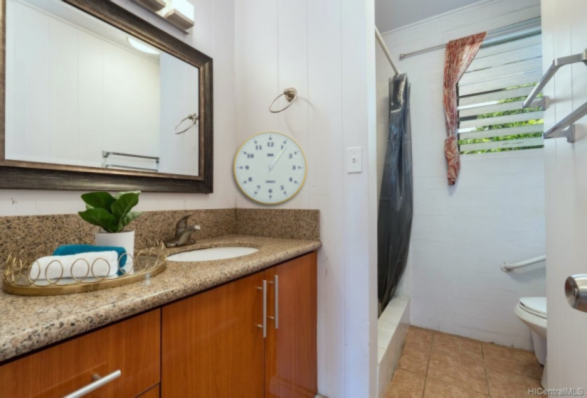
1.06
